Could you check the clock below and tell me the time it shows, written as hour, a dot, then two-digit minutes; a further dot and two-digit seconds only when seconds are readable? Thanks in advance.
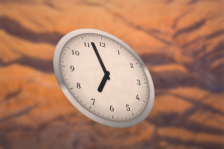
6.57
